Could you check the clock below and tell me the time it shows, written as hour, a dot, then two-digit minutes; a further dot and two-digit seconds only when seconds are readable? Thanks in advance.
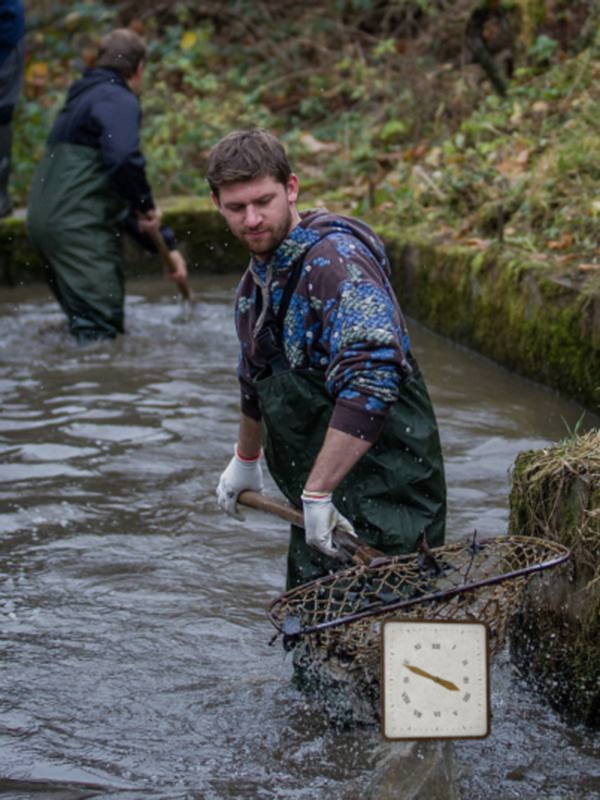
3.49
